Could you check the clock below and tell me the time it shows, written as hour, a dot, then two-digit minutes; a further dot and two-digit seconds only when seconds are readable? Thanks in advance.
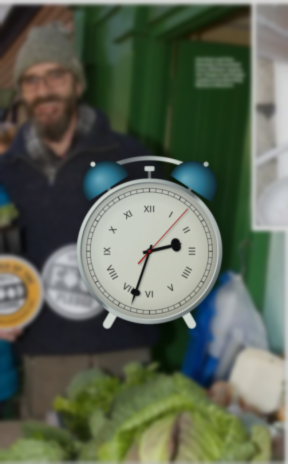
2.33.07
